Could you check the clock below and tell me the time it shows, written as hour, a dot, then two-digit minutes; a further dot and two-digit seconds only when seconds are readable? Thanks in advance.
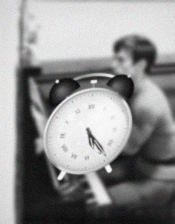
5.24
